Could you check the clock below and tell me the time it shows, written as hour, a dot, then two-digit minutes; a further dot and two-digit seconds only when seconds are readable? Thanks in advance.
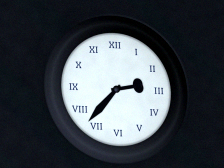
2.37
